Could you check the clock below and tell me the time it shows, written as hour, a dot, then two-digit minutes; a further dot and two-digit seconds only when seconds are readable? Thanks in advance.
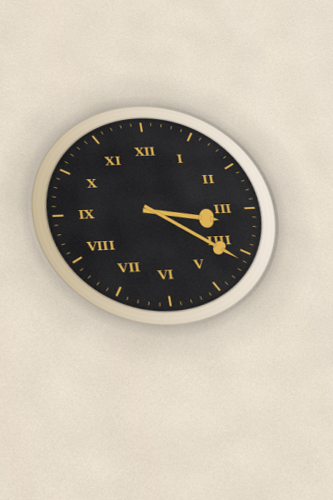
3.21
